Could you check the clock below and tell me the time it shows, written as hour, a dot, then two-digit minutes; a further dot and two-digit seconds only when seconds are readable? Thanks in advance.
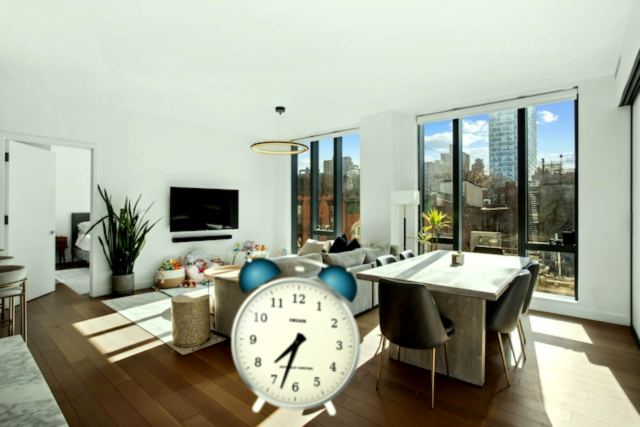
7.33
